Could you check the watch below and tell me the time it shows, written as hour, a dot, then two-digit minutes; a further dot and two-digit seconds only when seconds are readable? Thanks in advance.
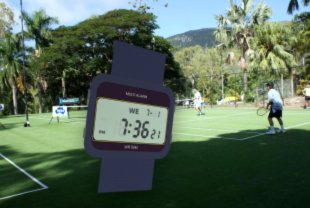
7.36.21
